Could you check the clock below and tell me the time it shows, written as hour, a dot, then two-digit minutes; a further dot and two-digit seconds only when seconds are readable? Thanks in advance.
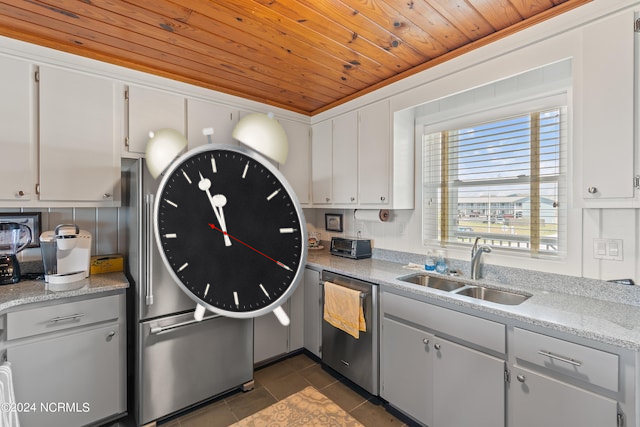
11.57.20
